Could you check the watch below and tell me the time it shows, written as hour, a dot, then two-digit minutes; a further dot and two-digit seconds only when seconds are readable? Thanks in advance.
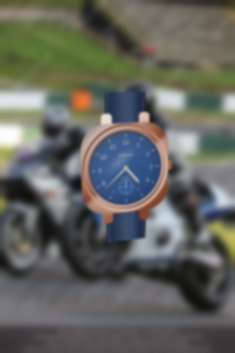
4.38
